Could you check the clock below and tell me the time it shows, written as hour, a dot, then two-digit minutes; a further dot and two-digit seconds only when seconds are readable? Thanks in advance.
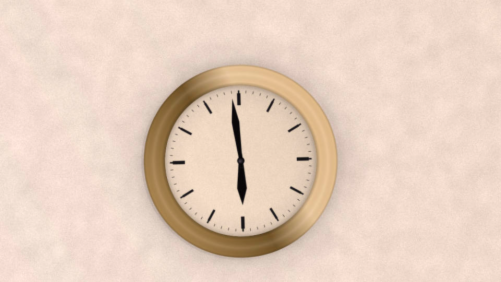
5.59
